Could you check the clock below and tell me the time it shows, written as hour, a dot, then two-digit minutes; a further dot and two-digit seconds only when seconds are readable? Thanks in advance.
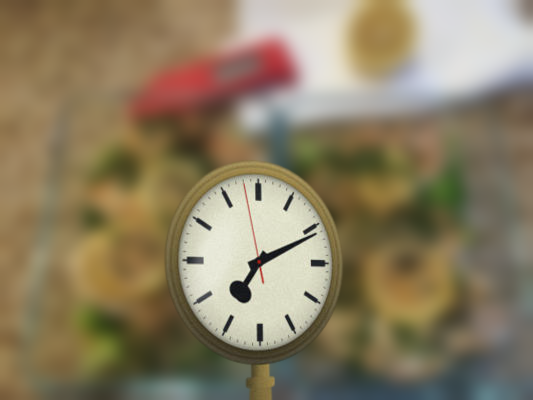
7.10.58
